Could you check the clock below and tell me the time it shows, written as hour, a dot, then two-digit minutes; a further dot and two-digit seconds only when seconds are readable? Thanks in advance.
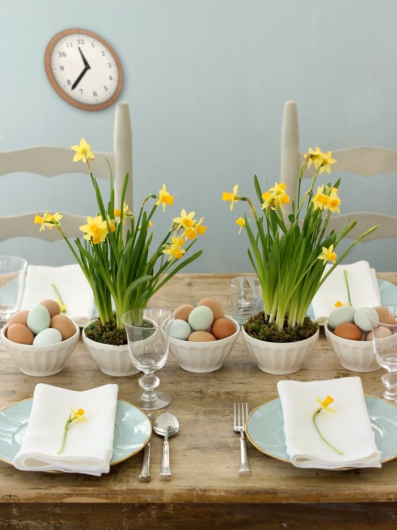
11.38
